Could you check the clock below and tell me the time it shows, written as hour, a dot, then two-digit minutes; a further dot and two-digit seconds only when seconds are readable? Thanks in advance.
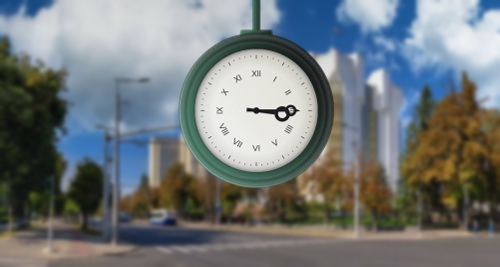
3.15
